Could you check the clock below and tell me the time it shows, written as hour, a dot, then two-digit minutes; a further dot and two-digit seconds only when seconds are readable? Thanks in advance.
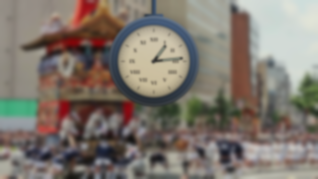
1.14
